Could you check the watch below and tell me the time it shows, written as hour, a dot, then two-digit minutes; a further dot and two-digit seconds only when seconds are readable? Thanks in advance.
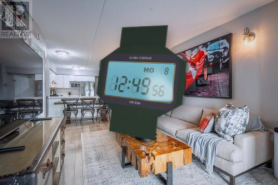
12.49.56
